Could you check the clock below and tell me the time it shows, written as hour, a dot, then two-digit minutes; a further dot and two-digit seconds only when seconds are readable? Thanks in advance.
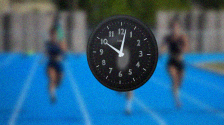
10.02
